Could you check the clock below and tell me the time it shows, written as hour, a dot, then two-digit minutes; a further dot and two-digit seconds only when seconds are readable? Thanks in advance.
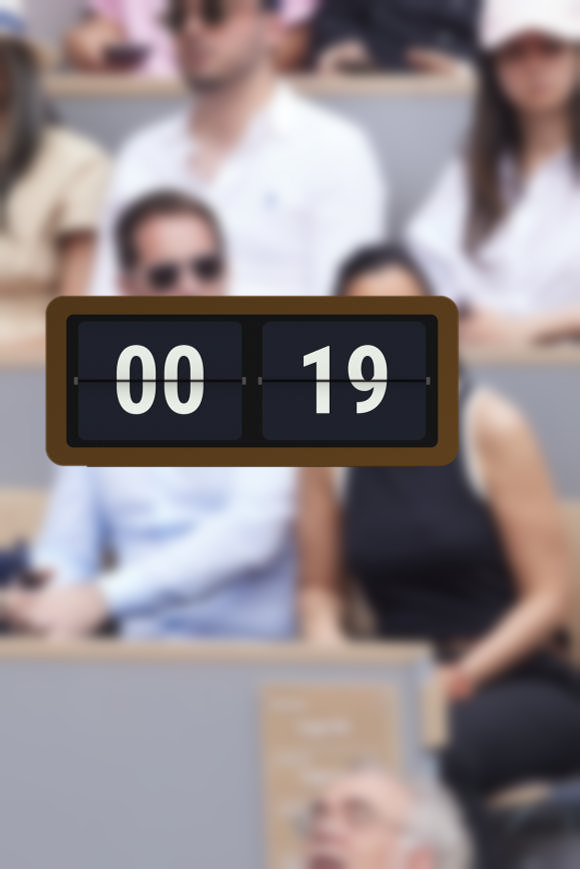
0.19
